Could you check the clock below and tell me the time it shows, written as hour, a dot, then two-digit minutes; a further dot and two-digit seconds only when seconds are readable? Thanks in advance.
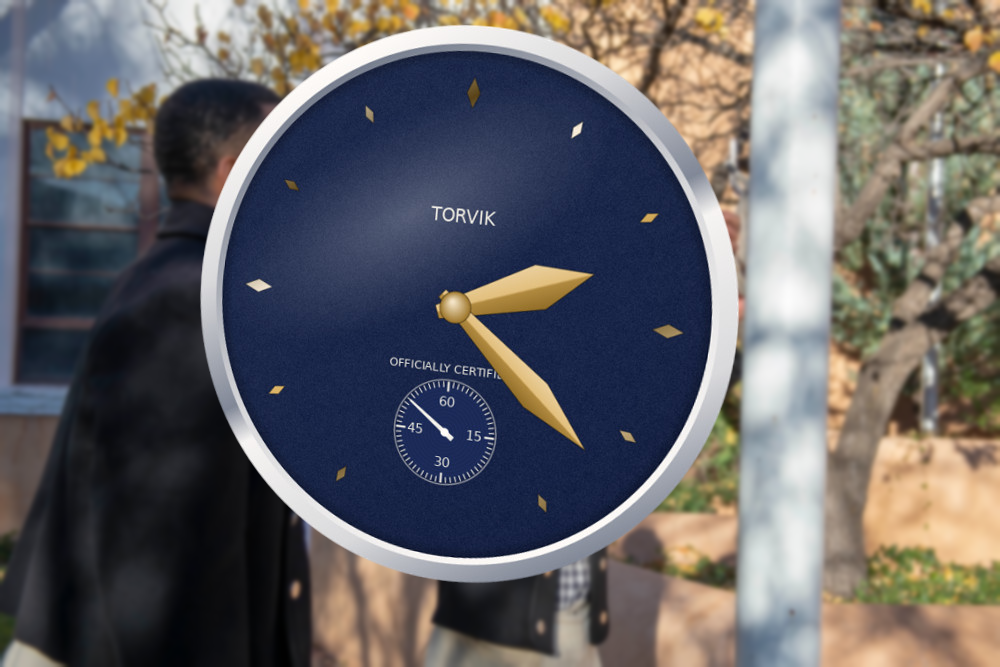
2.21.51
